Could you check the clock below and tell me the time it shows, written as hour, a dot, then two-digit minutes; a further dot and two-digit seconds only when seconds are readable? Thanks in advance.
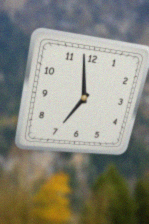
6.58
